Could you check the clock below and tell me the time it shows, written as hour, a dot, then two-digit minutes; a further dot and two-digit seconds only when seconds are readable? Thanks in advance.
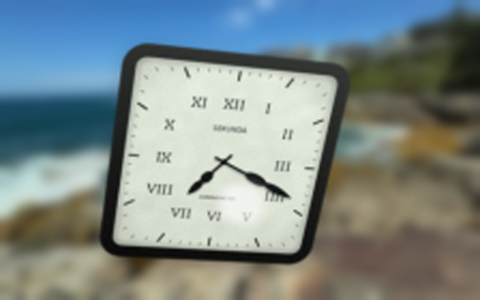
7.19
